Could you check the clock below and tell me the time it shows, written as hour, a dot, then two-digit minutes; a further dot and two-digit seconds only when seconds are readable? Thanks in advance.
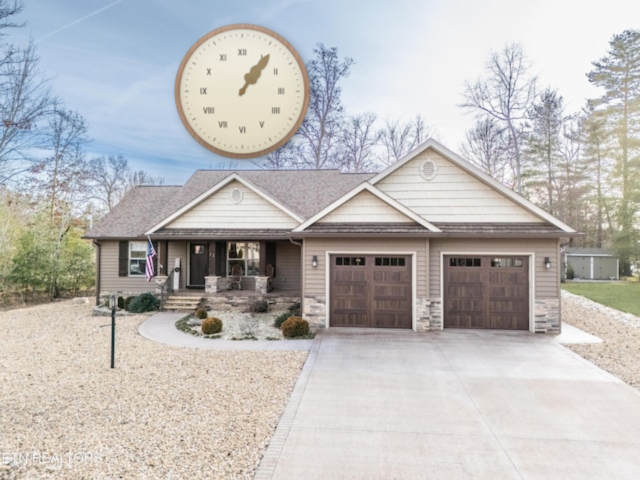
1.06
